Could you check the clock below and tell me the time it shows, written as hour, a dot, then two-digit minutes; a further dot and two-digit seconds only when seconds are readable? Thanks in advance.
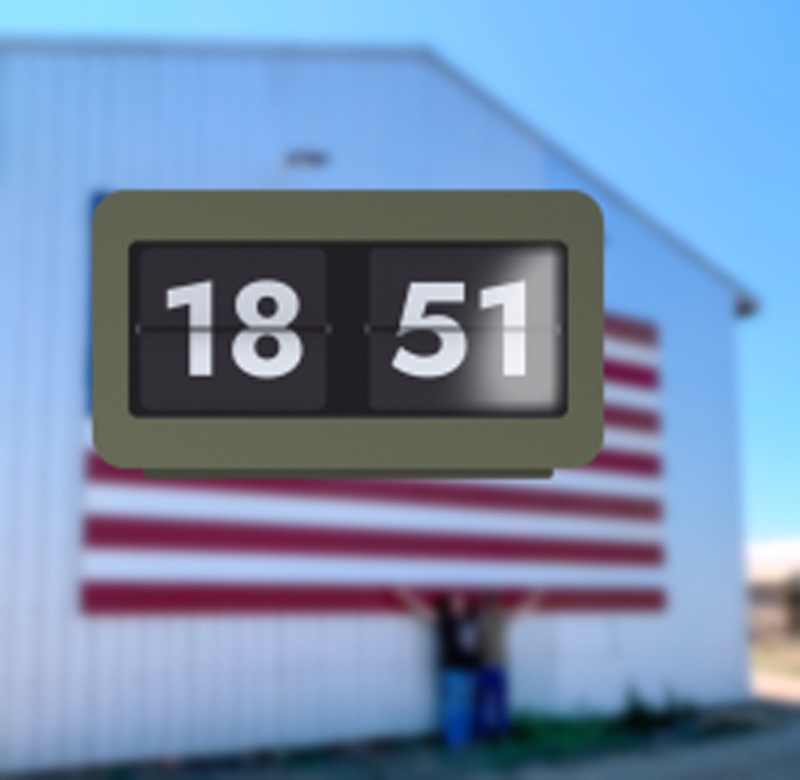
18.51
